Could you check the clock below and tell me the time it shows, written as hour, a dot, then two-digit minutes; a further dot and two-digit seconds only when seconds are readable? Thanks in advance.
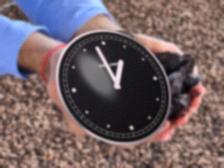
12.58
